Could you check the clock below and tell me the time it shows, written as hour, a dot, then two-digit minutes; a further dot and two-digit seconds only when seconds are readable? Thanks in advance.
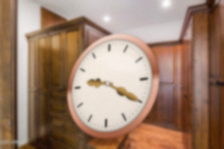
9.20
